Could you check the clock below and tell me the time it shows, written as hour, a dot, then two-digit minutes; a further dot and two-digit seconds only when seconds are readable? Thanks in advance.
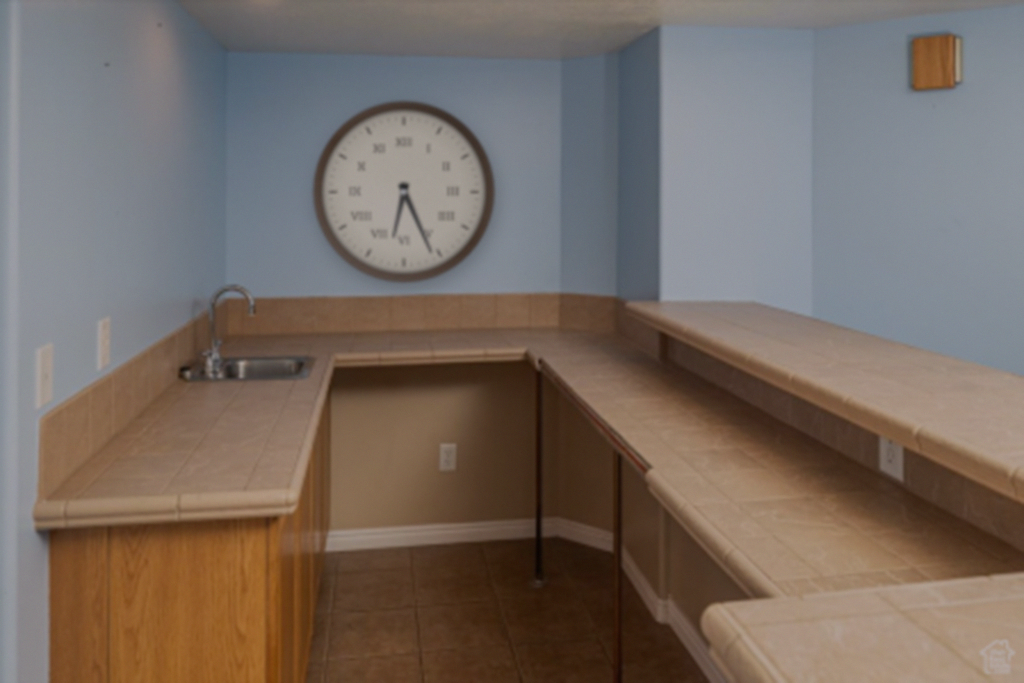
6.26
